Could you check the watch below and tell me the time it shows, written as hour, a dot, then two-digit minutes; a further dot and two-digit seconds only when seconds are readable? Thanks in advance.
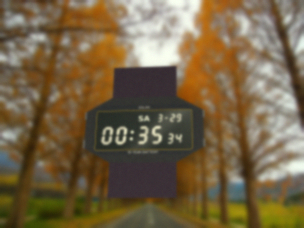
0.35
